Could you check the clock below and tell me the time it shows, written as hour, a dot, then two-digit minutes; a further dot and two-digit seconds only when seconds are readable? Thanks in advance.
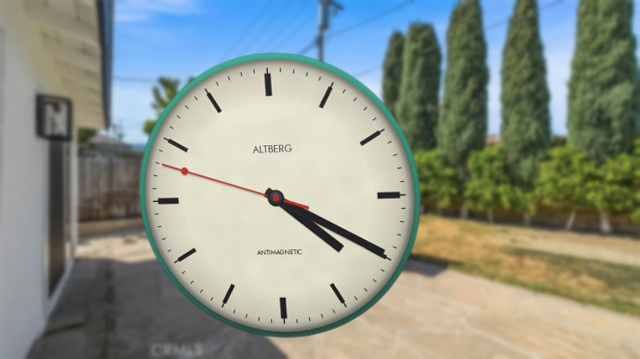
4.19.48
